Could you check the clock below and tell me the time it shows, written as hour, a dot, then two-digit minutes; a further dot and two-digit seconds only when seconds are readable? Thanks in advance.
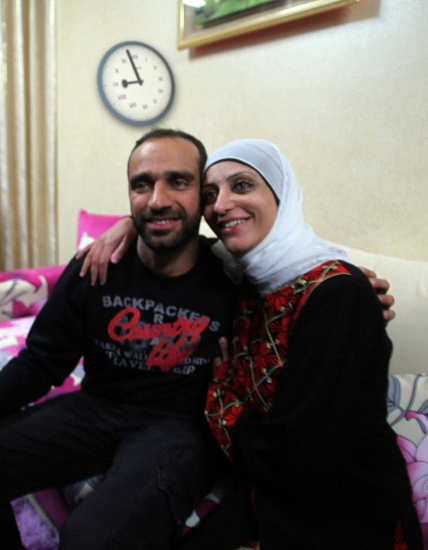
8.58
